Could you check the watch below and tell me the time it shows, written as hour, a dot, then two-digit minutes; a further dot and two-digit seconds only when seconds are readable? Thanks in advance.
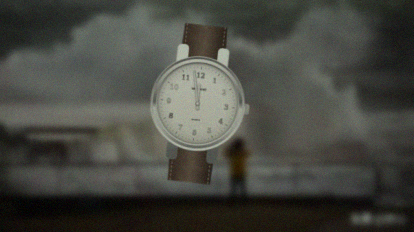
11.58
